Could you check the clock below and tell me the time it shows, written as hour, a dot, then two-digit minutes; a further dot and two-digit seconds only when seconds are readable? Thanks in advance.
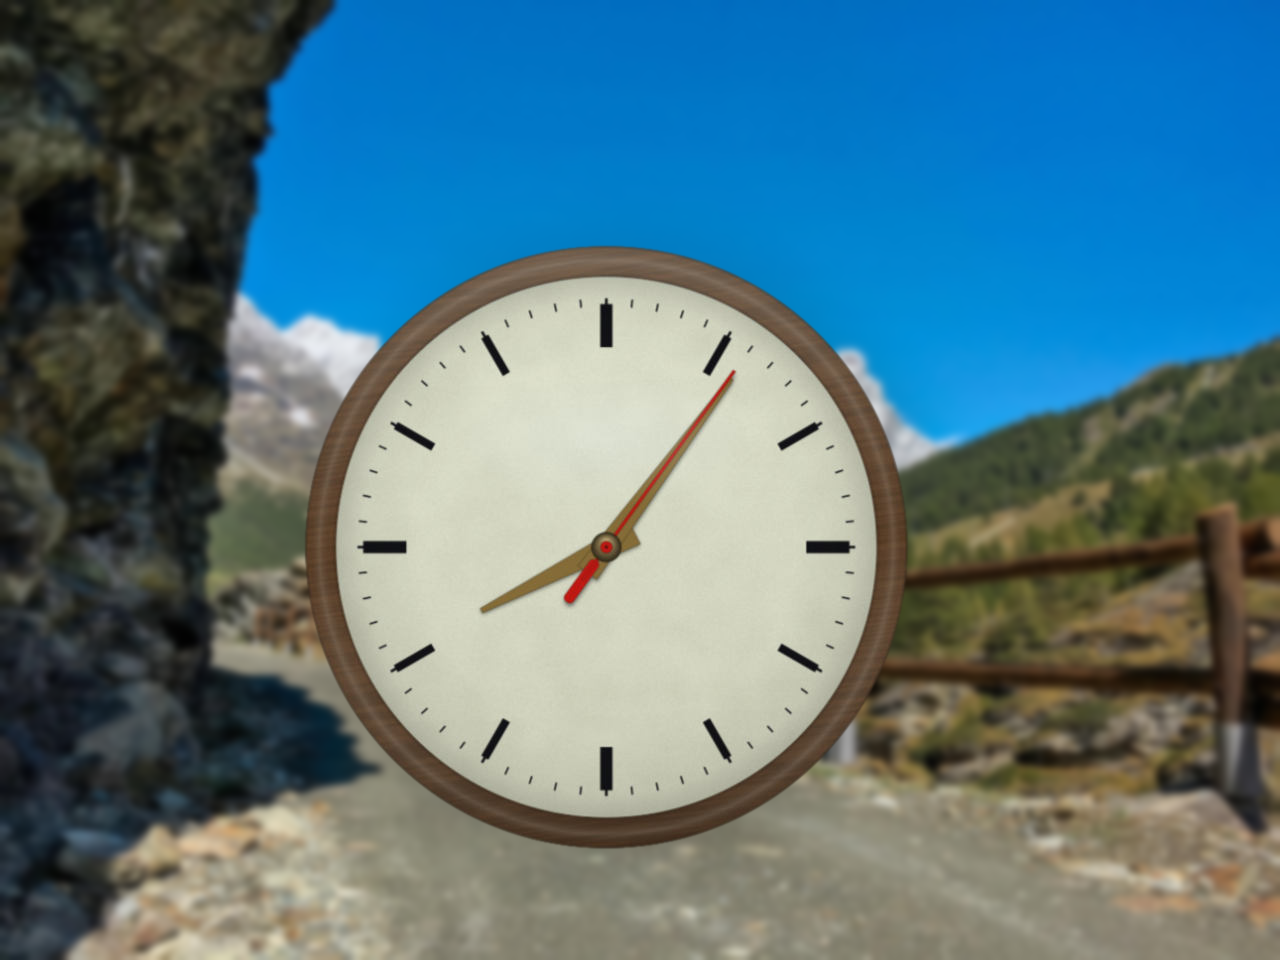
8.06.06
